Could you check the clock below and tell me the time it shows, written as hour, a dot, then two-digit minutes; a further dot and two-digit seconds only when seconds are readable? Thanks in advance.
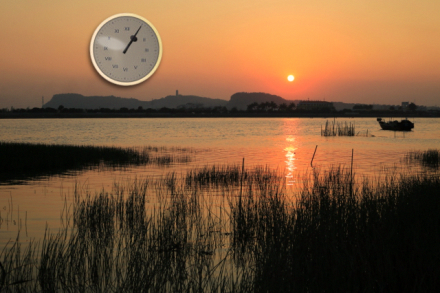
1.05
